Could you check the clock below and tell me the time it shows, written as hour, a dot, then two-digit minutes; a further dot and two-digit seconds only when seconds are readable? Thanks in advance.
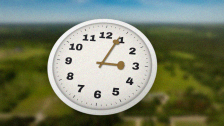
3.04
